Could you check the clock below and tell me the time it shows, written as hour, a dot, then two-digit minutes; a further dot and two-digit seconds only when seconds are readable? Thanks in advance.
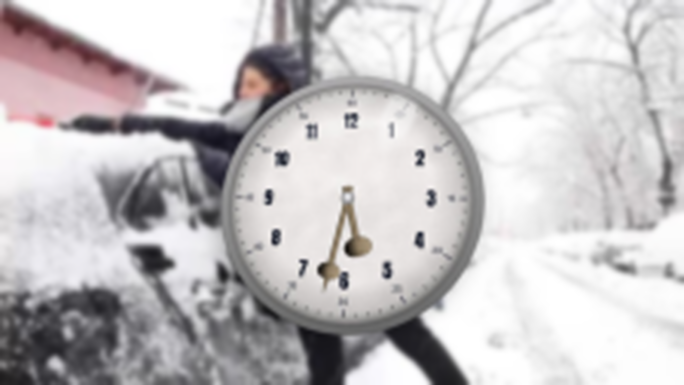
5.32
